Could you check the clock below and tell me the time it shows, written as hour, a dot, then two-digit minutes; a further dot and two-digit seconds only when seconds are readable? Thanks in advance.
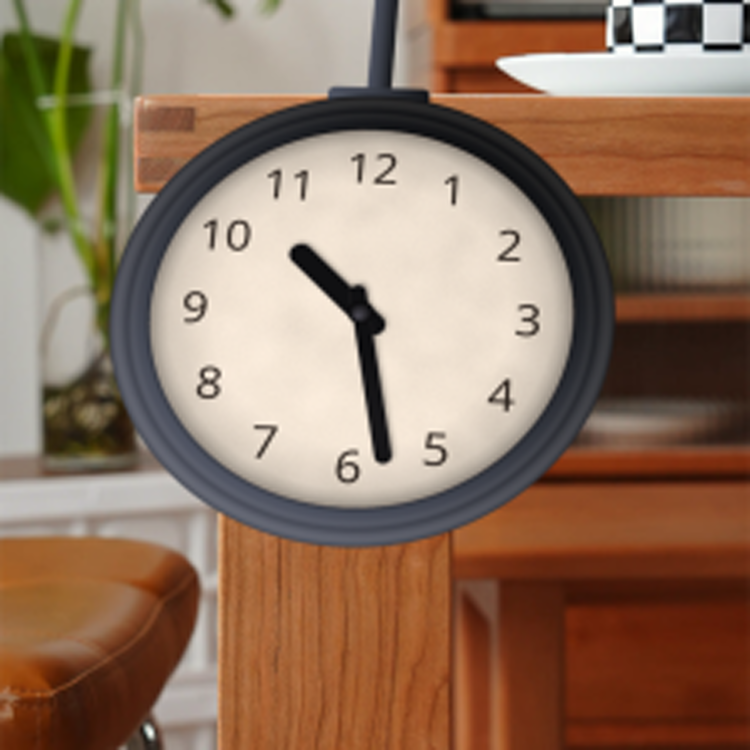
10.28
